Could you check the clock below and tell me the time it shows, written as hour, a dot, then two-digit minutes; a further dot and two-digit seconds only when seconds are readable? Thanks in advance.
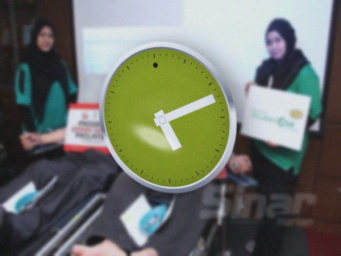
5.12
